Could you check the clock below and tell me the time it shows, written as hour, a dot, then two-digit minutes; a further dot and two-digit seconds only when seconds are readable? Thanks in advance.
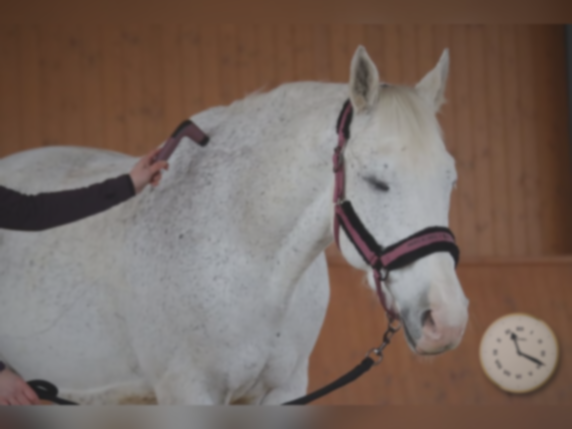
11.19
